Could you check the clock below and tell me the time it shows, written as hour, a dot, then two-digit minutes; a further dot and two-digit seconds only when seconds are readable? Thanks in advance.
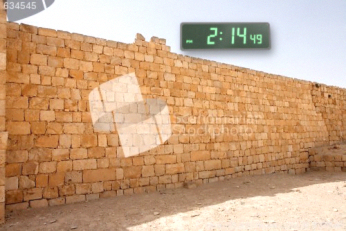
2.14.49
